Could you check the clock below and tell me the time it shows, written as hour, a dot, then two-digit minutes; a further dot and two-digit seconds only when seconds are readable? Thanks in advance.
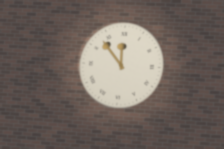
11.53
